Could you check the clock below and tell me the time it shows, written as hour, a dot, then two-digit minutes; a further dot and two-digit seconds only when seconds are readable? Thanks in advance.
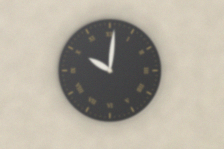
10.01
